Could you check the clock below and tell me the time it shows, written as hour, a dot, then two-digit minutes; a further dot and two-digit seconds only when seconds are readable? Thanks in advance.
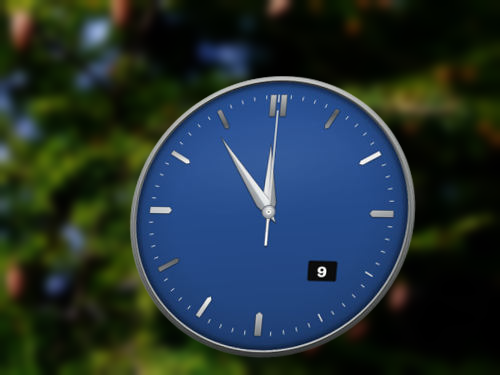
11.54.00
